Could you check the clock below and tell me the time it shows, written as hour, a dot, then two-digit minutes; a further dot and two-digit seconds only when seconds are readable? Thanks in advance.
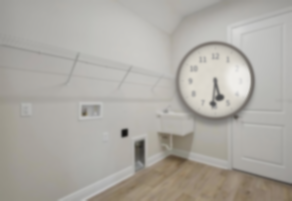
5.31
